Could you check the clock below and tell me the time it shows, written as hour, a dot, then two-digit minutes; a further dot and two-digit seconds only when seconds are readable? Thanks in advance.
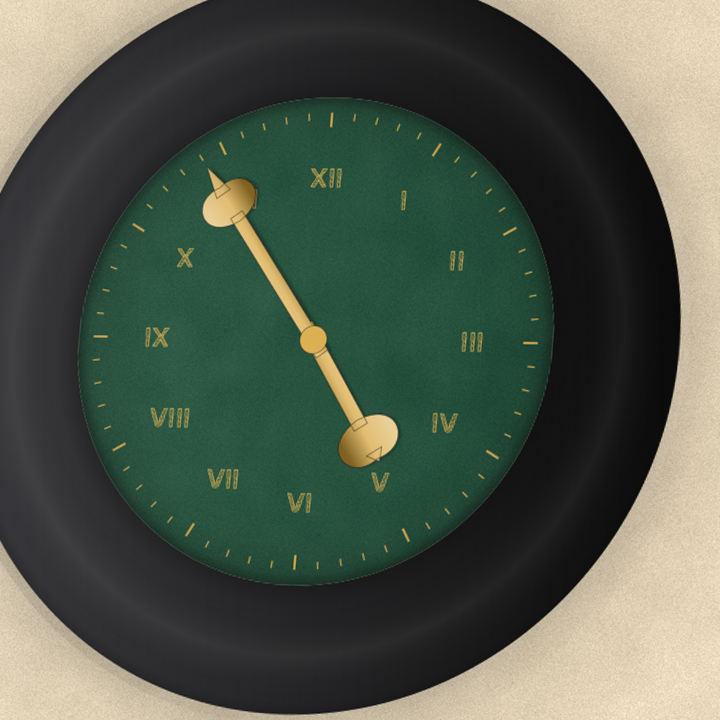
4.54
